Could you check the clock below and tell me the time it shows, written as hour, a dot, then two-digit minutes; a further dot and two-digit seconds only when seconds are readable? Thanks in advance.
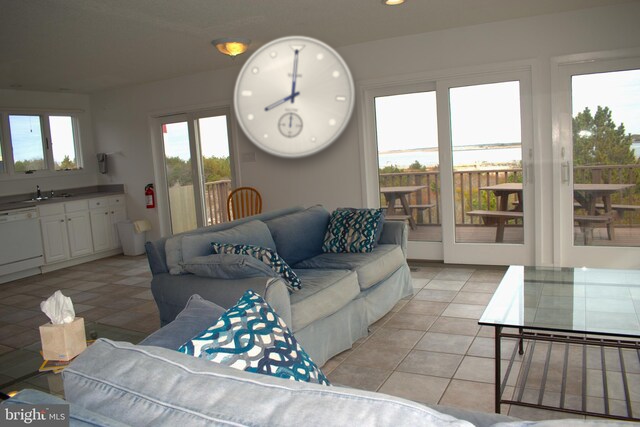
8.00
